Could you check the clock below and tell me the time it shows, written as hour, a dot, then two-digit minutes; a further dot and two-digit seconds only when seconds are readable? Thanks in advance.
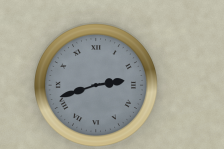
2.42
